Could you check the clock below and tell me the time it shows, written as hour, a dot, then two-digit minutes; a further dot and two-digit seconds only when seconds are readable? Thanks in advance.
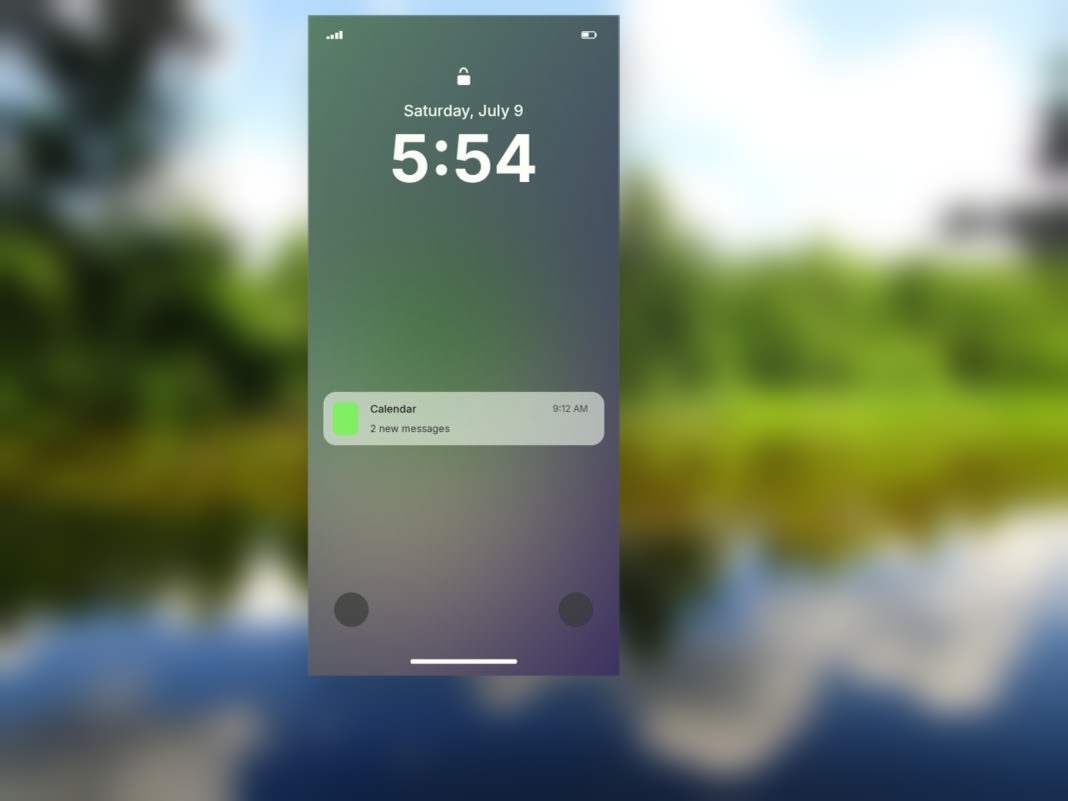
5.54
